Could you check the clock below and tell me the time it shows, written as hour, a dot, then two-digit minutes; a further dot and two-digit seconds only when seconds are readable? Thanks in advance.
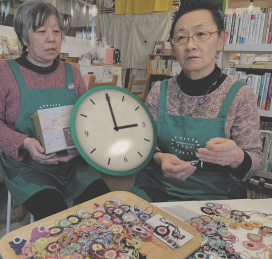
3.00
